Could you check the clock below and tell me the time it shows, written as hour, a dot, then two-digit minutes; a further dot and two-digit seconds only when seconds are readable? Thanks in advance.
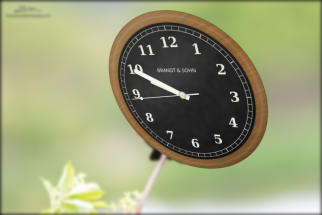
9.49.44
